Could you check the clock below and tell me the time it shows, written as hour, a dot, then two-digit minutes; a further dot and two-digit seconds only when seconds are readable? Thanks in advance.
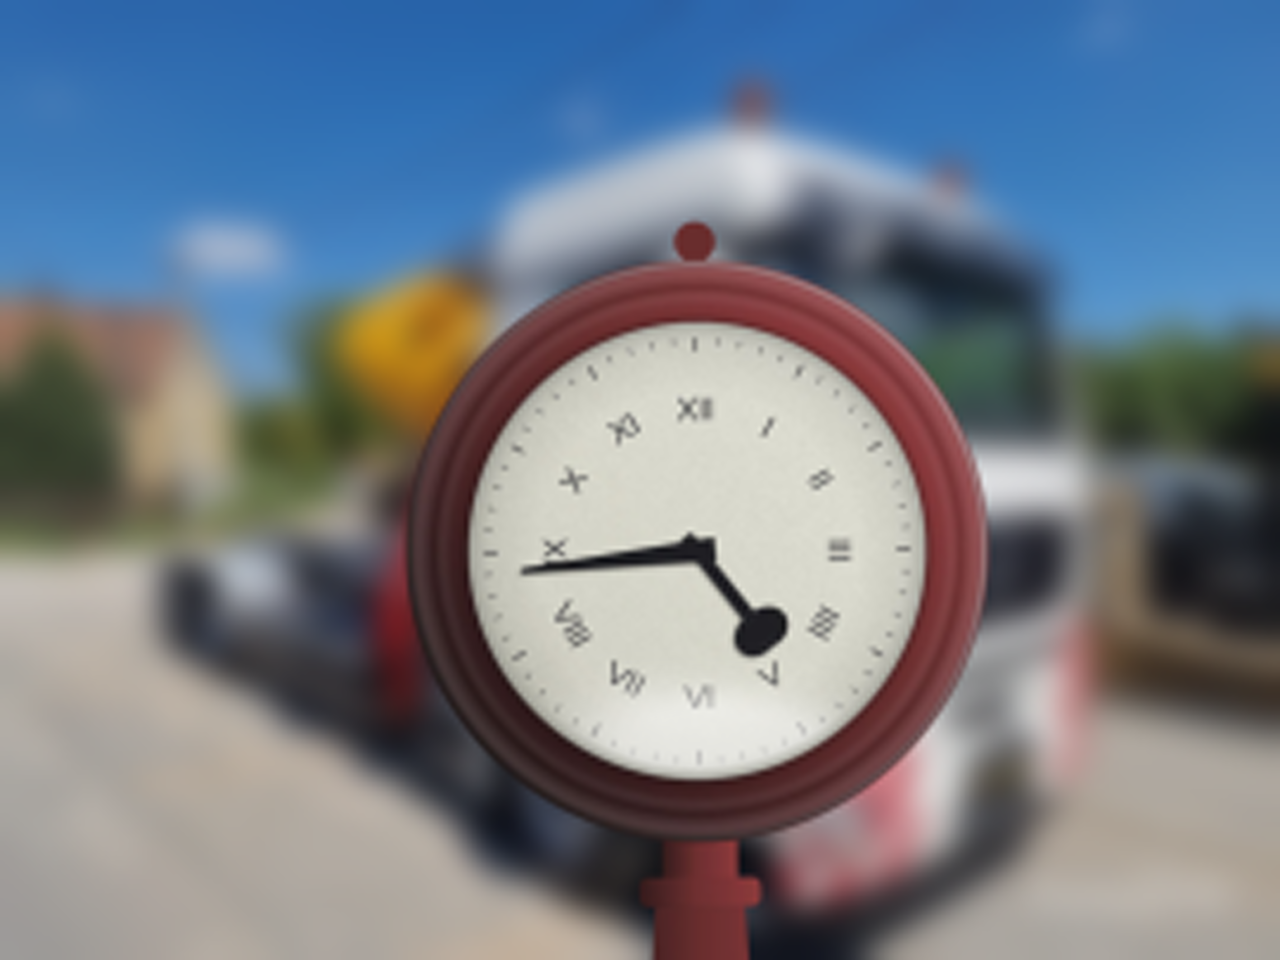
4.44
